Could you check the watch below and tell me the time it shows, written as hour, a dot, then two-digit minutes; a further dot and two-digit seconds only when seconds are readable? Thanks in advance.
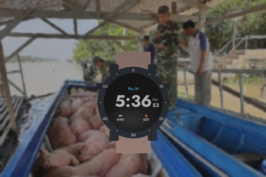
5.36
